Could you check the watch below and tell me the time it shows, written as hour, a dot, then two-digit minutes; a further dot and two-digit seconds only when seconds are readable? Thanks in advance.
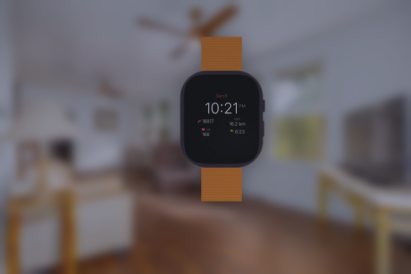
10.21
